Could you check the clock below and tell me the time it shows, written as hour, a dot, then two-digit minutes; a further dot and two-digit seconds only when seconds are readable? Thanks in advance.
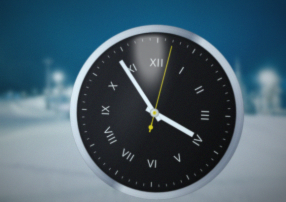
3.54.02
